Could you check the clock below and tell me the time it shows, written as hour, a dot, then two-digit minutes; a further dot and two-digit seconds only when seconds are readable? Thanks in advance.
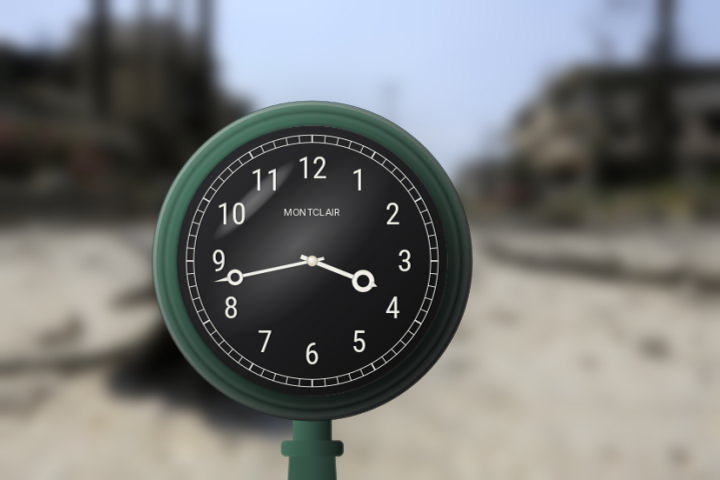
3.43
